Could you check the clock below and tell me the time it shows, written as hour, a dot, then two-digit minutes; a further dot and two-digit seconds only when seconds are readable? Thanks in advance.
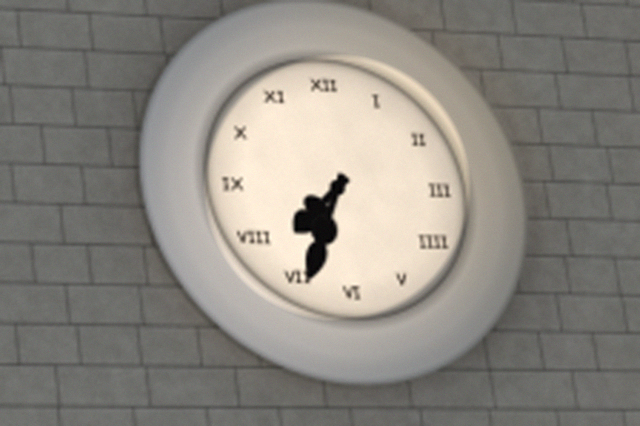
7.34
